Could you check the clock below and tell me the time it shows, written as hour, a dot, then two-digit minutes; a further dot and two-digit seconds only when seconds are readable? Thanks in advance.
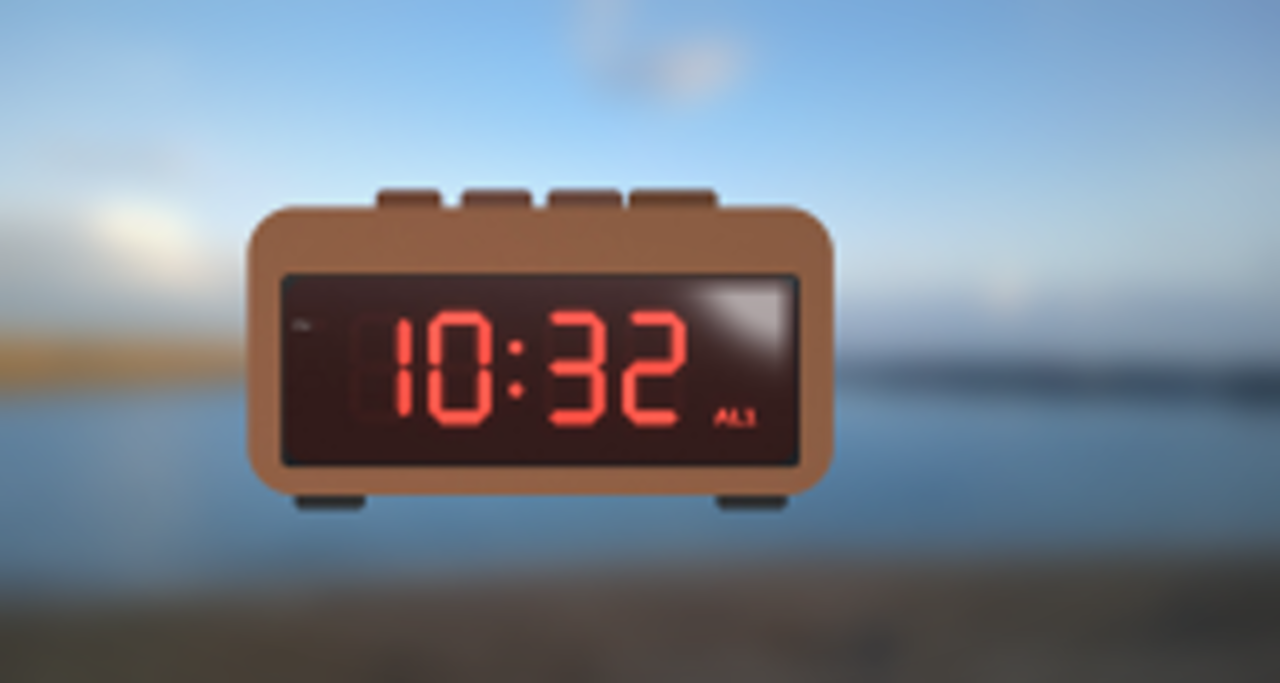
10.32
